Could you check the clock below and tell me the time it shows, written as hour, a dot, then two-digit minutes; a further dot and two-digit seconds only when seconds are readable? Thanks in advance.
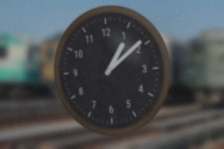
1.09
